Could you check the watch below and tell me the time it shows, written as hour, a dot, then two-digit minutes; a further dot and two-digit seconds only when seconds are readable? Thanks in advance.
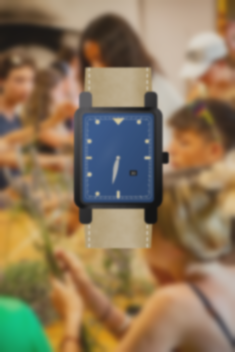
6.32
